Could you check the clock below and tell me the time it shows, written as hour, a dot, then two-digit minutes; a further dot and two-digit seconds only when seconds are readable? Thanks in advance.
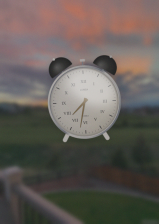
7.32
